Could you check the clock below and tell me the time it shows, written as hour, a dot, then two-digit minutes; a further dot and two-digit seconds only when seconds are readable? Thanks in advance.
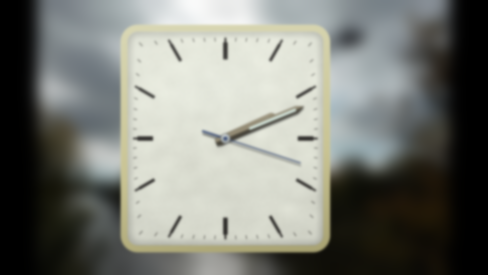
2.11.18
